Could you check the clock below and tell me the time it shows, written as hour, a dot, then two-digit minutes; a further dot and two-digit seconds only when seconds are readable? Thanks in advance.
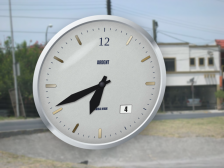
6.41
